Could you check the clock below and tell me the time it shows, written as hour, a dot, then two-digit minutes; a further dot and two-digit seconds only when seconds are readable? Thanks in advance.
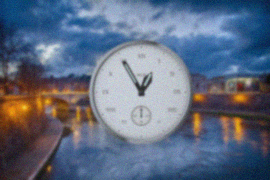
12.55
